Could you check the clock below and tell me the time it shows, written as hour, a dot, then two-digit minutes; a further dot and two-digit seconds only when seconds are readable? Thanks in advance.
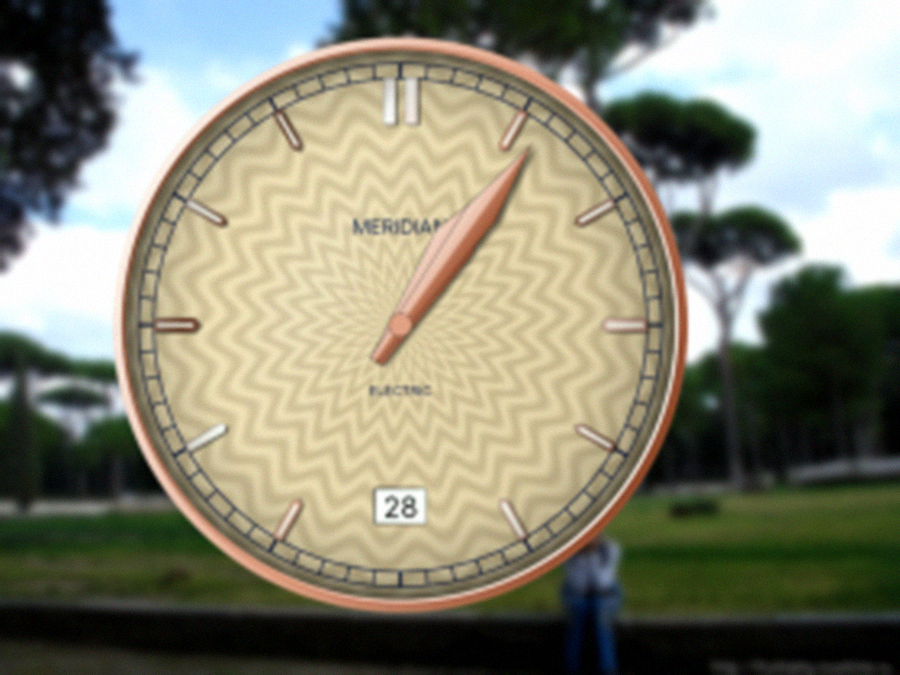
1.06
